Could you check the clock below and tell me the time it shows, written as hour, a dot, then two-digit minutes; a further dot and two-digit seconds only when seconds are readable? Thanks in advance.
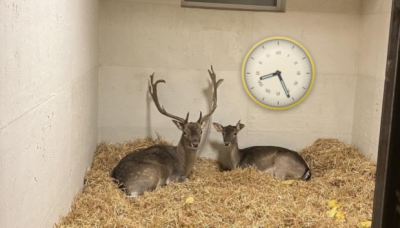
8.26
